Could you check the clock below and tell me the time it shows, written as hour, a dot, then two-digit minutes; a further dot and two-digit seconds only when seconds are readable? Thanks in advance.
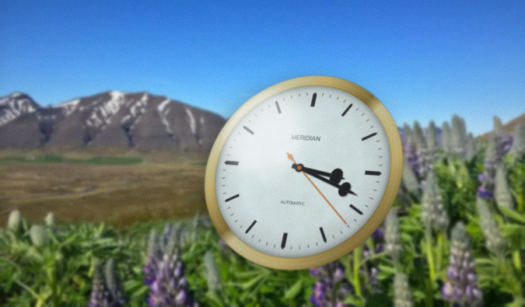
3.18.22
